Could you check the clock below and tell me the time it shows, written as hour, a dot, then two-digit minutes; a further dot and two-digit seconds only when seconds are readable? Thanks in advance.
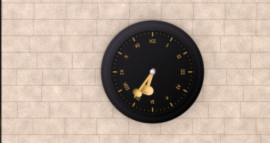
6.36
